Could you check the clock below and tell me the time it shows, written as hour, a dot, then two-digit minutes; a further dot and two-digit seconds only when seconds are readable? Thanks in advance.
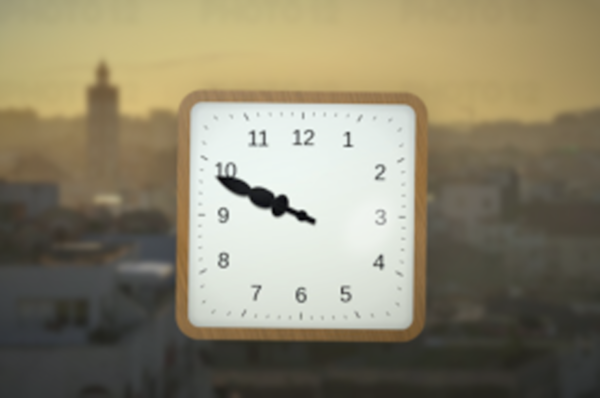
9.49
